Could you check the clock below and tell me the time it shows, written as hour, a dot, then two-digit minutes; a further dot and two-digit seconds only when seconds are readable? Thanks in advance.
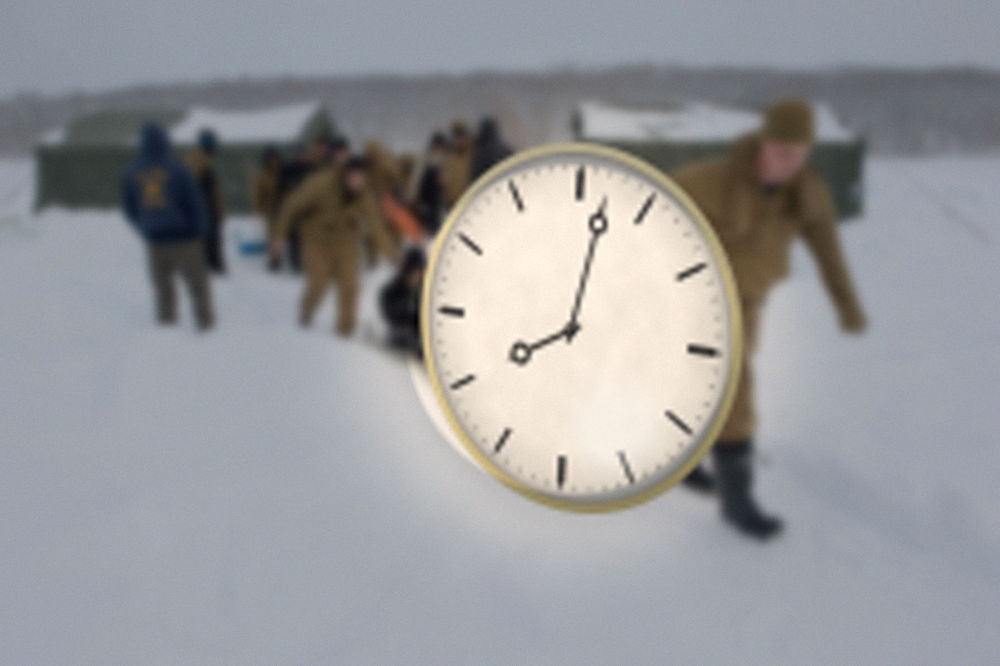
8.02
